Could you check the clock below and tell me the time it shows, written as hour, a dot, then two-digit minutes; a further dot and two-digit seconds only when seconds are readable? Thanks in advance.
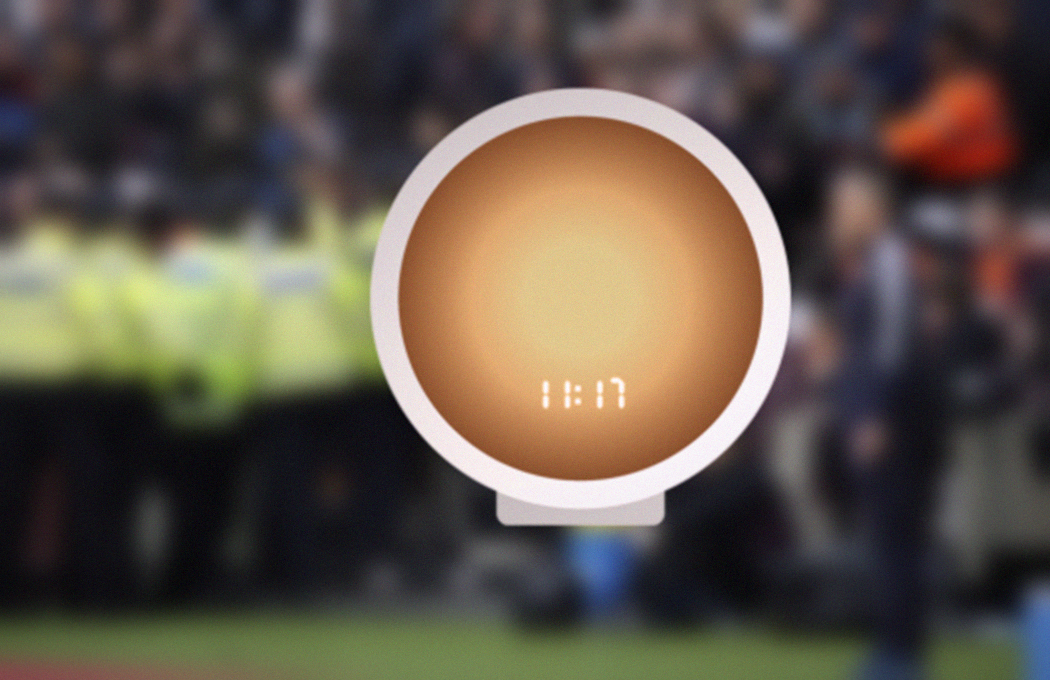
11.17
